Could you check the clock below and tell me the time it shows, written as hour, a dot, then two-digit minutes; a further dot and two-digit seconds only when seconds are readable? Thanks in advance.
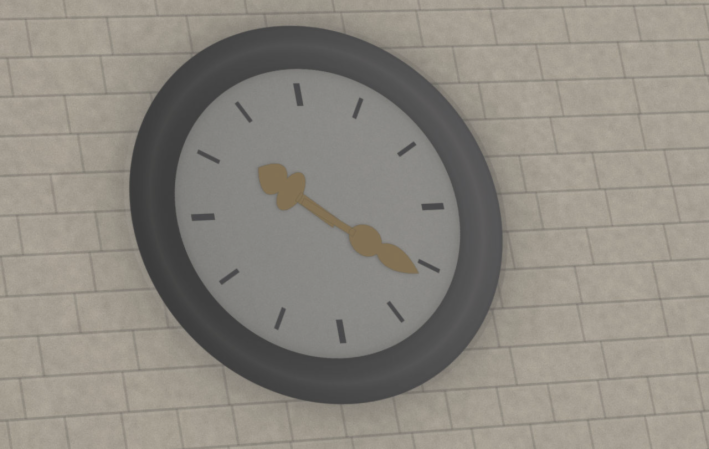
10.21
